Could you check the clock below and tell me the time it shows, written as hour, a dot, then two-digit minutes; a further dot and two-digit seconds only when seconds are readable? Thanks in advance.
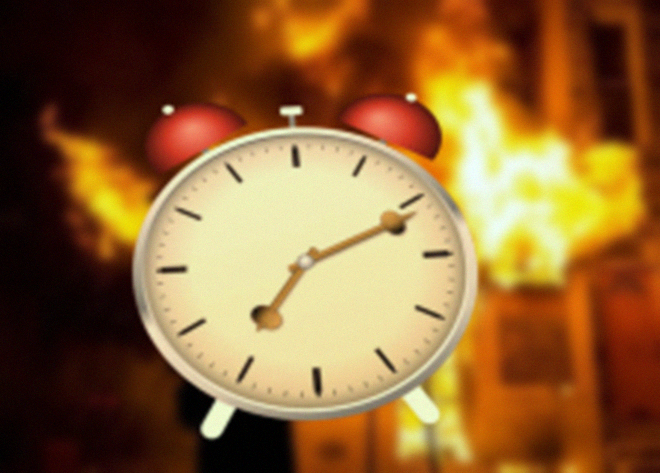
7.11
